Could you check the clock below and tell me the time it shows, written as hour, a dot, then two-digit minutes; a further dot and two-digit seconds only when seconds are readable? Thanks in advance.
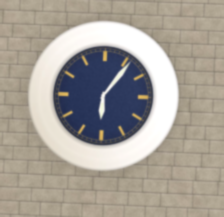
6.06
